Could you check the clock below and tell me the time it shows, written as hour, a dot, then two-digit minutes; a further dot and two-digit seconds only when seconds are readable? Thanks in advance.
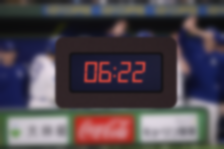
6.22
